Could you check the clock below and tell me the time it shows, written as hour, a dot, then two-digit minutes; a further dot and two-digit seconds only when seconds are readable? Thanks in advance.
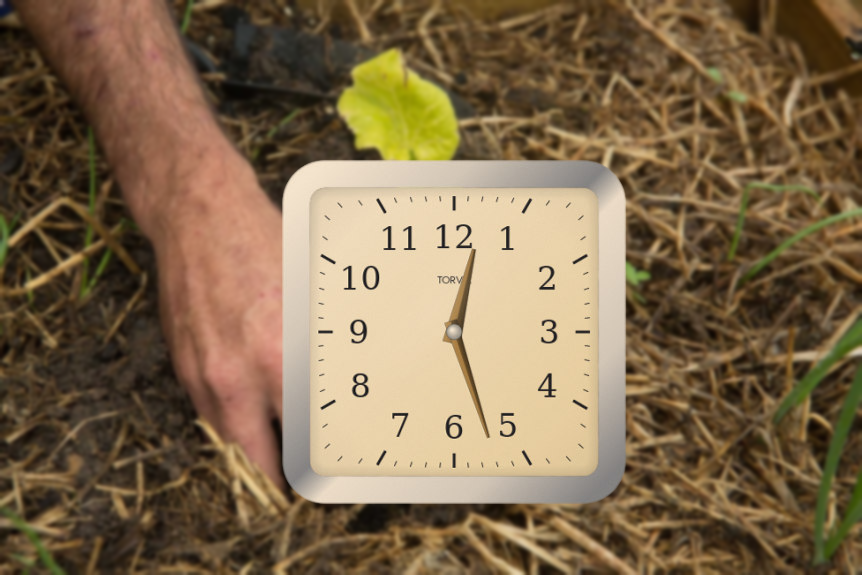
12.27
